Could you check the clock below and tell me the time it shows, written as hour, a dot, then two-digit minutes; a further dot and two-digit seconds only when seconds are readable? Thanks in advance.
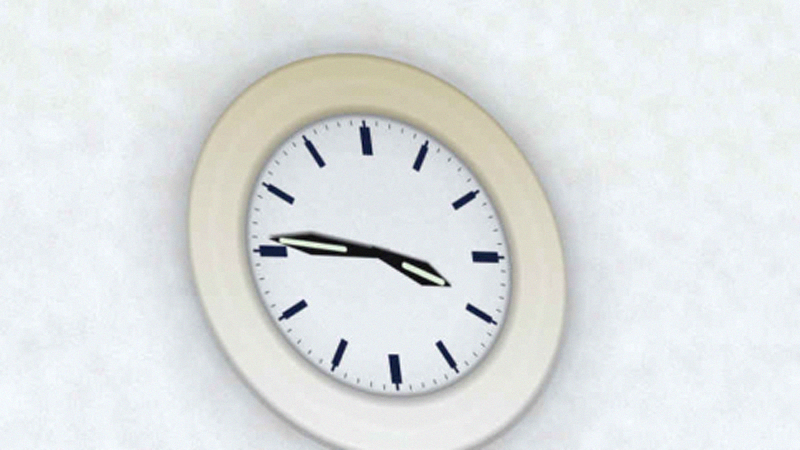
3.46
